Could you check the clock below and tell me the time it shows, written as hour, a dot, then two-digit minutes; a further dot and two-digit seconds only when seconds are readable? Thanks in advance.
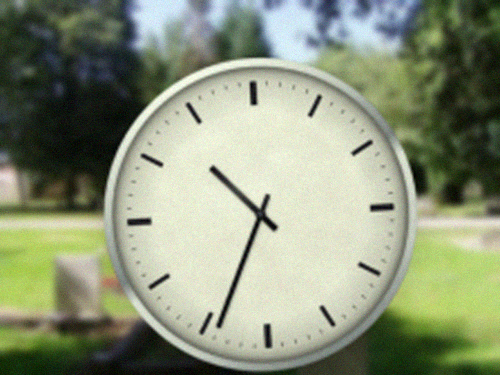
10.34
